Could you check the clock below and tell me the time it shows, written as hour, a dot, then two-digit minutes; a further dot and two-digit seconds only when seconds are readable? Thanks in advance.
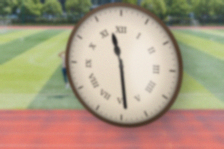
11.29
